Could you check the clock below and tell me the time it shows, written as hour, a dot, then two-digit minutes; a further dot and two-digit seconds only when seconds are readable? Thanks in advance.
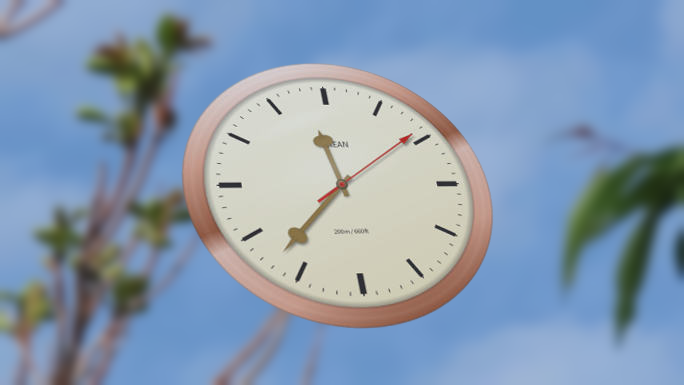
11.37.09
